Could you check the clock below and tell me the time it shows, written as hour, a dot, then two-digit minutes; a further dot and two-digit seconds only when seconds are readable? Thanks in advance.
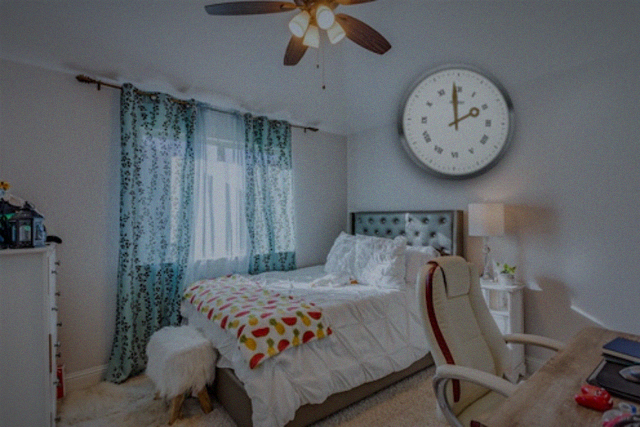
1.59
